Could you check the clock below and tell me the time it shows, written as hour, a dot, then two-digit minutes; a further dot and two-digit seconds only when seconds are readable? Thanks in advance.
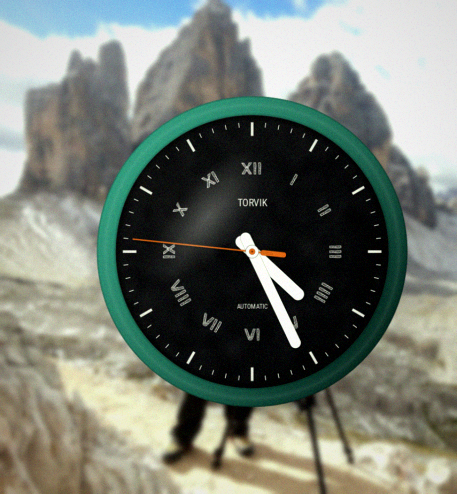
4.25.46
